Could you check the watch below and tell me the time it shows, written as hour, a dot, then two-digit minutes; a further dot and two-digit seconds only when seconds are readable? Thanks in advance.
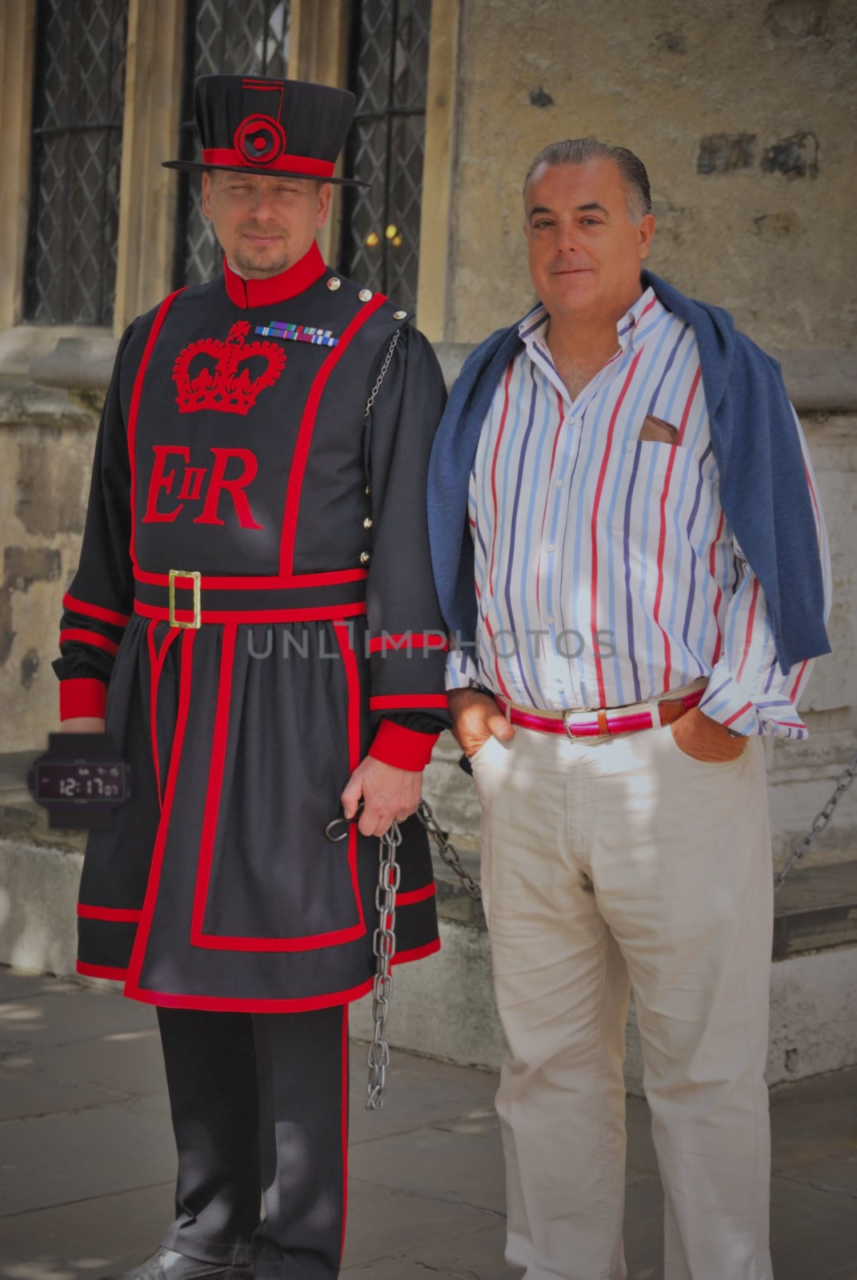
12.17
